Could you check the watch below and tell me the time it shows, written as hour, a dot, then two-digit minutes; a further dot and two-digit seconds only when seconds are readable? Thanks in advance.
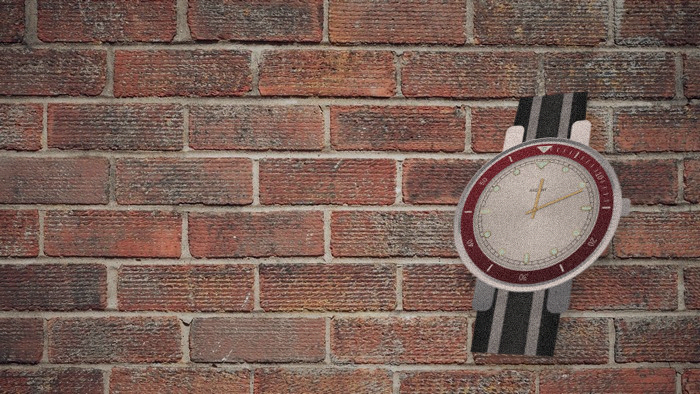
12.11
